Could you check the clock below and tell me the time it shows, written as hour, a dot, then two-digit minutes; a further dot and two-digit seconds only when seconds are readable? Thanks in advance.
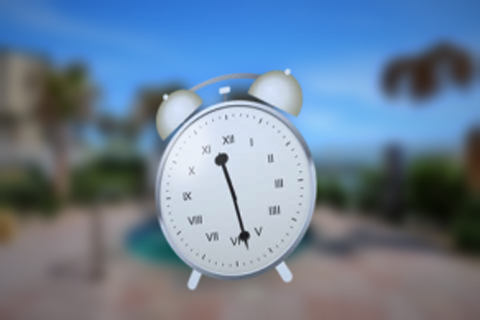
11.28
